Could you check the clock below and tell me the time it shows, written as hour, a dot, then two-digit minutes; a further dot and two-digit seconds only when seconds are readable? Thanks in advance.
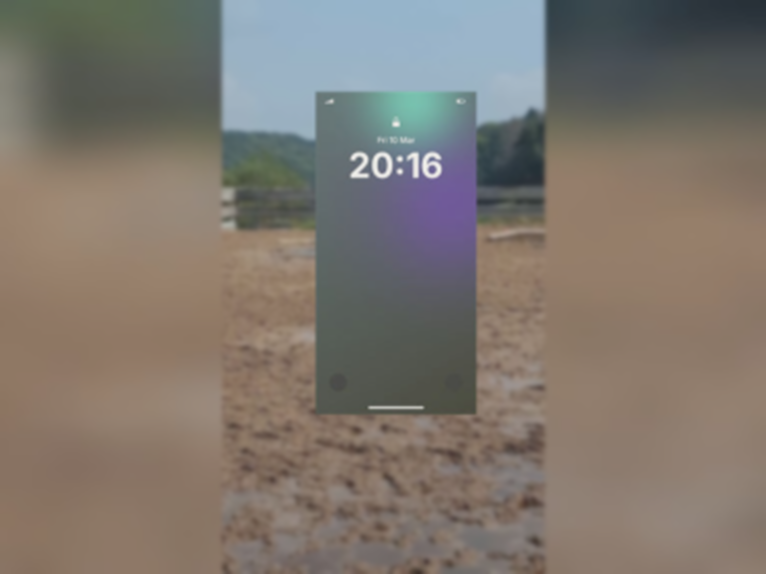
20.16
